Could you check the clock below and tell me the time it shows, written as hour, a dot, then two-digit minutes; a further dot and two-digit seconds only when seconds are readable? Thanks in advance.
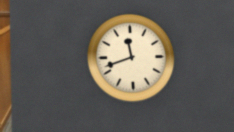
11.42
